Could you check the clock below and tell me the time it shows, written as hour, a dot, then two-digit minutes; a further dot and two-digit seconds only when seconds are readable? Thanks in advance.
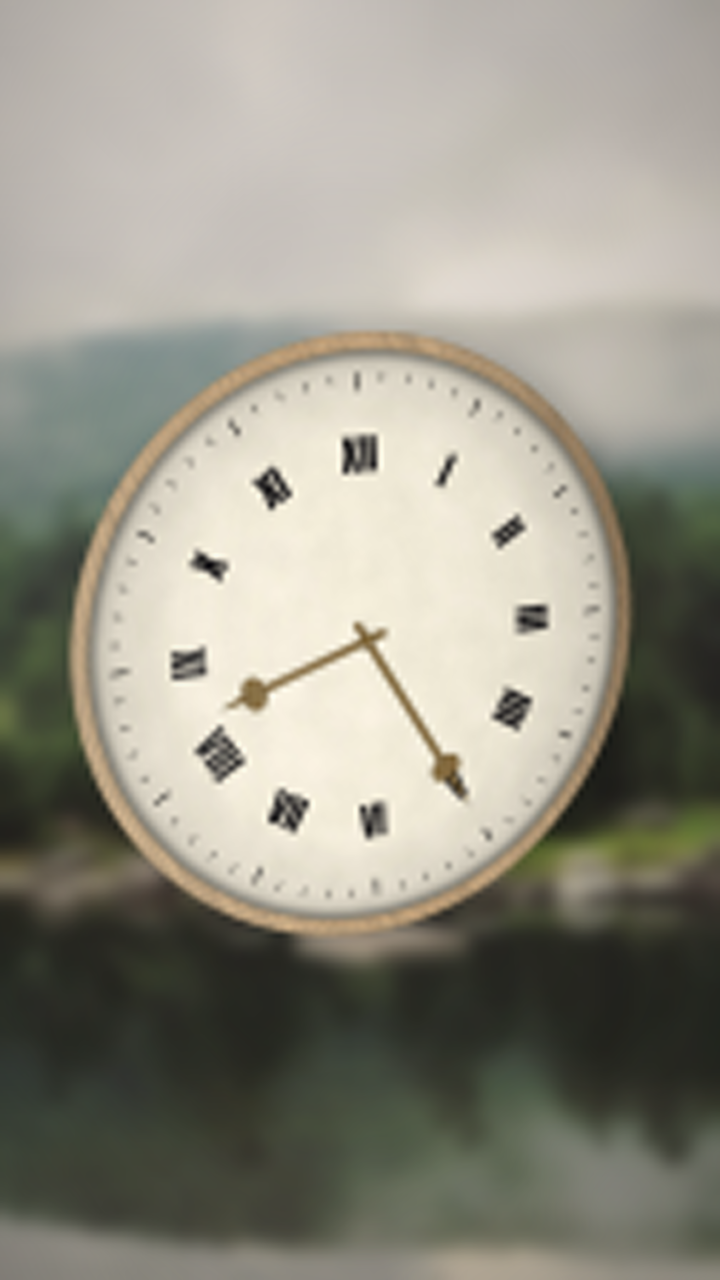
8.25
